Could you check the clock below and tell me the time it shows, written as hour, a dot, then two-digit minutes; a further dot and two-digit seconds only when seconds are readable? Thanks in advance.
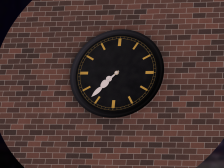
7.37
